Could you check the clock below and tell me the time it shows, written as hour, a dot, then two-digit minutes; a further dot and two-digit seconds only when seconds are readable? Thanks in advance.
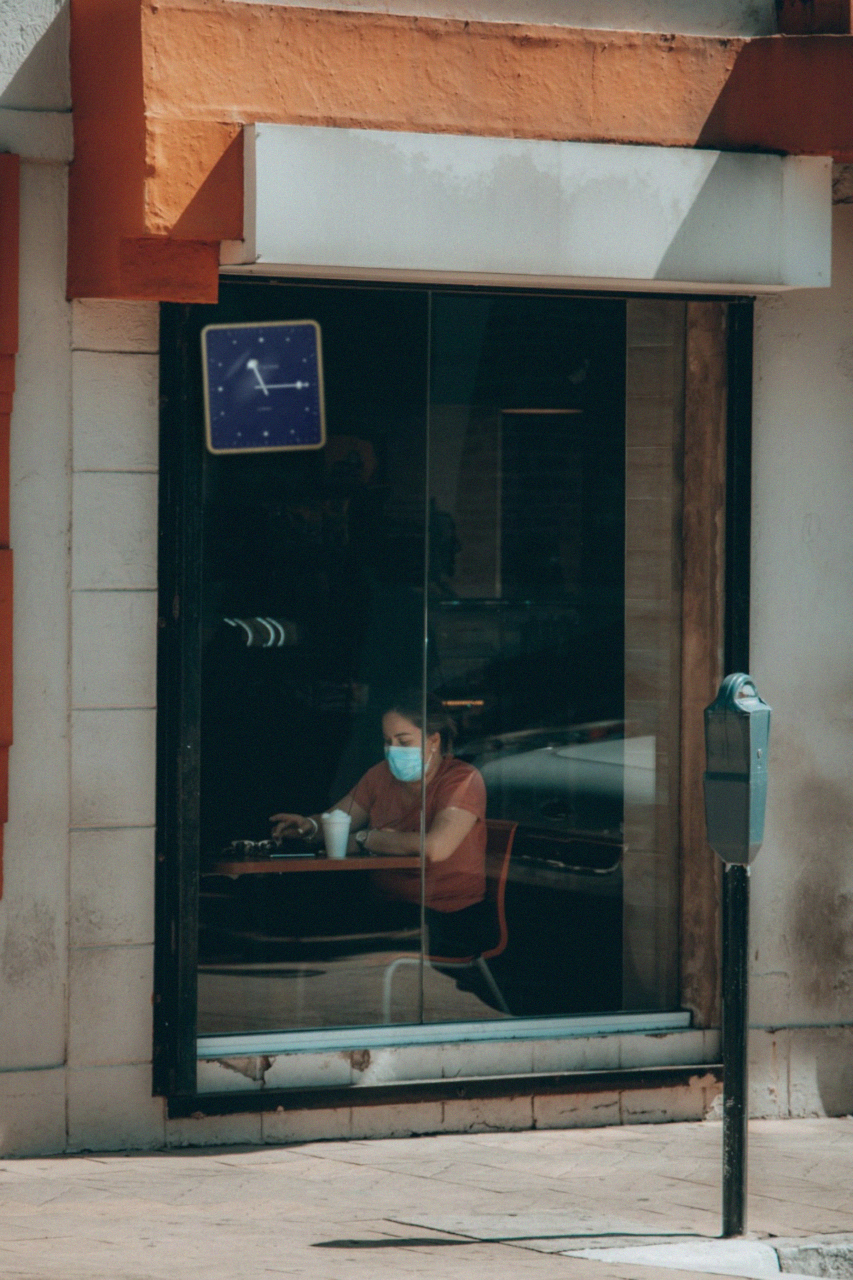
11.15
